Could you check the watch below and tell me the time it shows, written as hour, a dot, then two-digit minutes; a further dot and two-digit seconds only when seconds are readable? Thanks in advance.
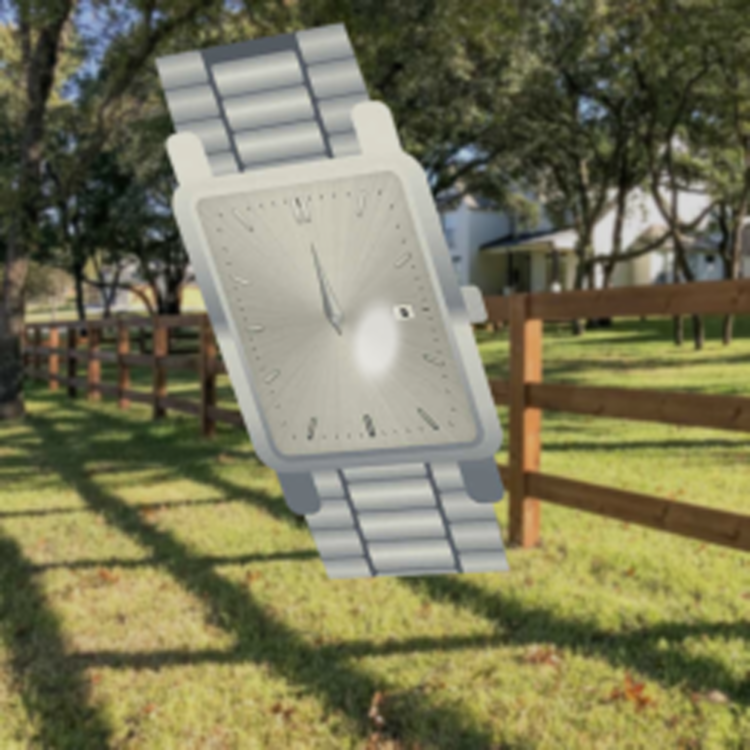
12.00
